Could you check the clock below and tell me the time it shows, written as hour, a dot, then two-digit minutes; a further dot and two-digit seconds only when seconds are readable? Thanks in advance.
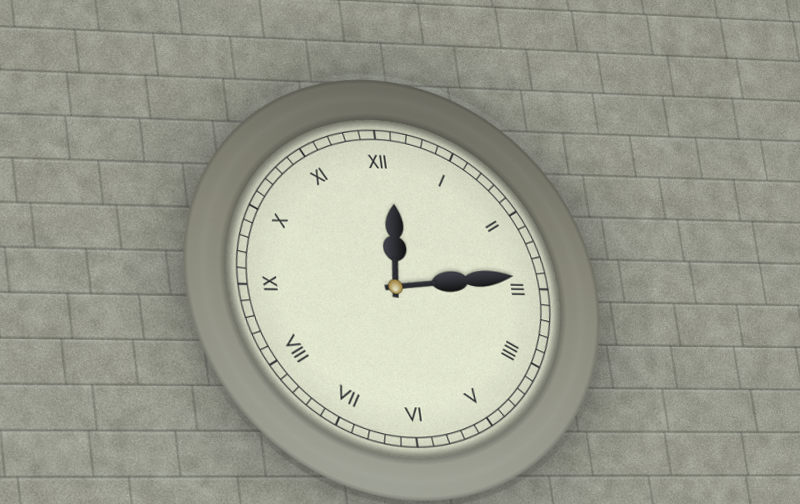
12.14
